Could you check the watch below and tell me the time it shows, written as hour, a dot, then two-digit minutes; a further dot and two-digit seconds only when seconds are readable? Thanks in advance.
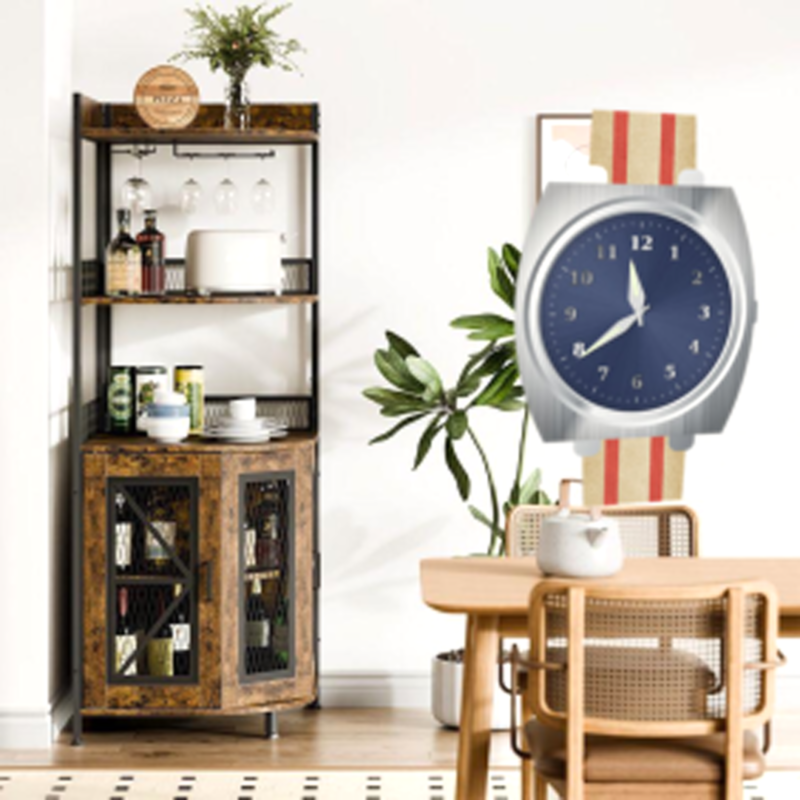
11.39
